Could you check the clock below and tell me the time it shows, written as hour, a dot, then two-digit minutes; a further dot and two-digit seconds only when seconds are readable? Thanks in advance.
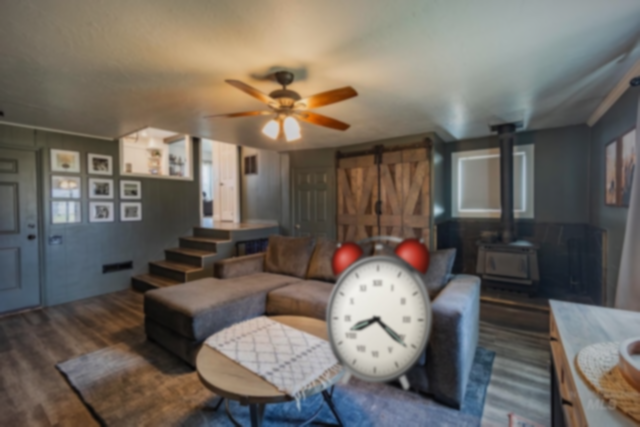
8.21
